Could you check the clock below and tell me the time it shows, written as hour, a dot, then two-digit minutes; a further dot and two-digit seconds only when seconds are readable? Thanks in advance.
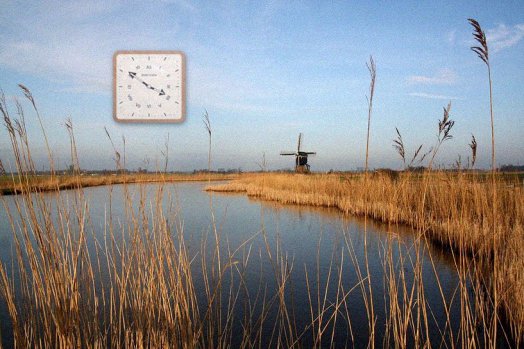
3.51
